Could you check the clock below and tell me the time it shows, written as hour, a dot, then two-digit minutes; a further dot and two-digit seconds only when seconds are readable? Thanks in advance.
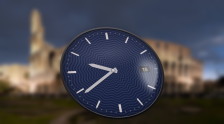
9.39
